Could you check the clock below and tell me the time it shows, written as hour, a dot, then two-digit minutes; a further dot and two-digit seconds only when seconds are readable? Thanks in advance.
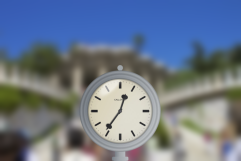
12.36
